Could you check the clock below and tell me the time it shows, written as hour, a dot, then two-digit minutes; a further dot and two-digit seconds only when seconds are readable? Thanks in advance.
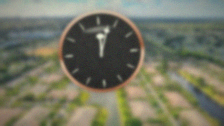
12.03
